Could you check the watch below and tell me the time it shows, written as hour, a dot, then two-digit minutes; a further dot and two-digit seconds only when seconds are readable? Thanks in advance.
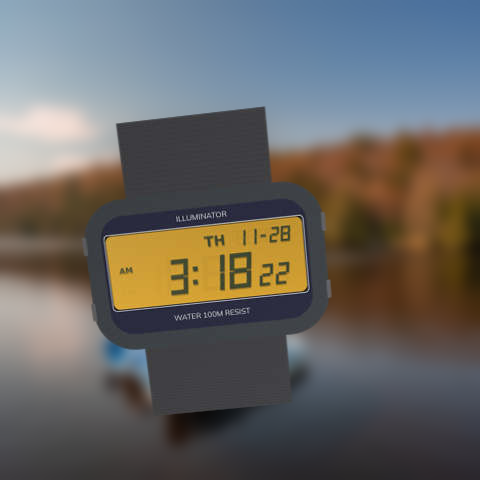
3.18.22
